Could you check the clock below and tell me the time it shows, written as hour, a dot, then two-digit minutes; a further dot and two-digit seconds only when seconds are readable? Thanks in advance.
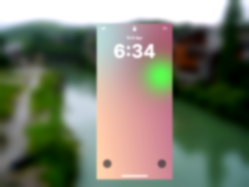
6.34
